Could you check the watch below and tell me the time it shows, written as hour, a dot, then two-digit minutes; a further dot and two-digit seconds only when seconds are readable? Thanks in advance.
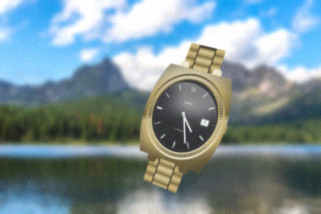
4.26
